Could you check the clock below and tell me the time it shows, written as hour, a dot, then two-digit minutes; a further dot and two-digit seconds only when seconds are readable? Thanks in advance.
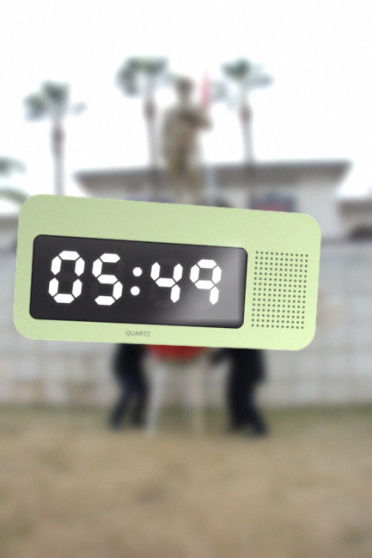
5.49
